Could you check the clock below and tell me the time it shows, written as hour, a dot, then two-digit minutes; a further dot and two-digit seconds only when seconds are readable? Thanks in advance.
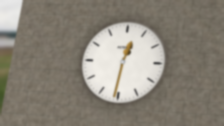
12.31
